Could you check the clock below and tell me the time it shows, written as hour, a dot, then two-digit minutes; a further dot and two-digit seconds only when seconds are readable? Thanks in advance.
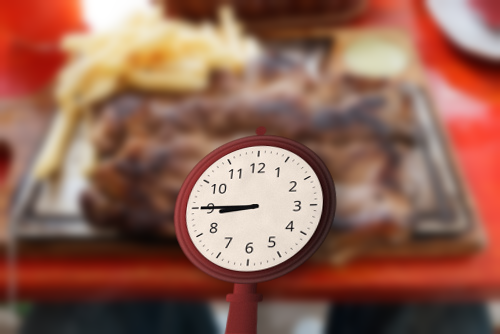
8.45
